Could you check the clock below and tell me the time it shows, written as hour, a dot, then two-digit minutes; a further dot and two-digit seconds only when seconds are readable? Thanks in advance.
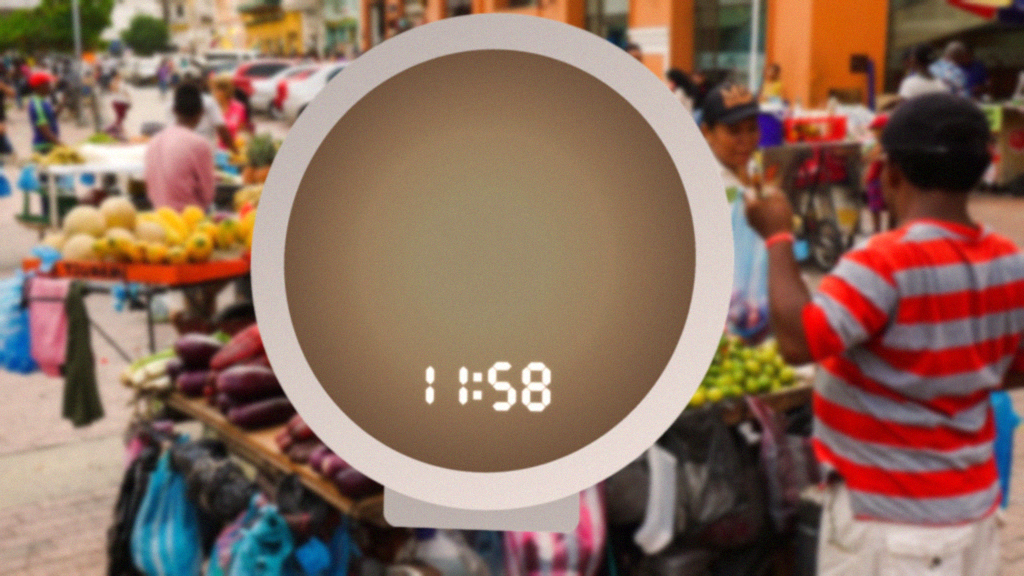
11.58
